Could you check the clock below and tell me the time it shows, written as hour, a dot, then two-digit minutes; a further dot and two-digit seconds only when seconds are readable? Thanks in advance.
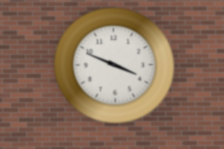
3.49
